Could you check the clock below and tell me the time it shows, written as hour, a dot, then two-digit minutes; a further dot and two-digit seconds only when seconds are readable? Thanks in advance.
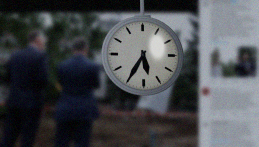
5.35
